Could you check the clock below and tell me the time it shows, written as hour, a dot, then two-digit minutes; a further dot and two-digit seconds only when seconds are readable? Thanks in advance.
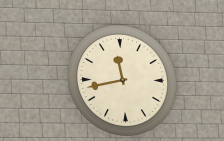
11.43
